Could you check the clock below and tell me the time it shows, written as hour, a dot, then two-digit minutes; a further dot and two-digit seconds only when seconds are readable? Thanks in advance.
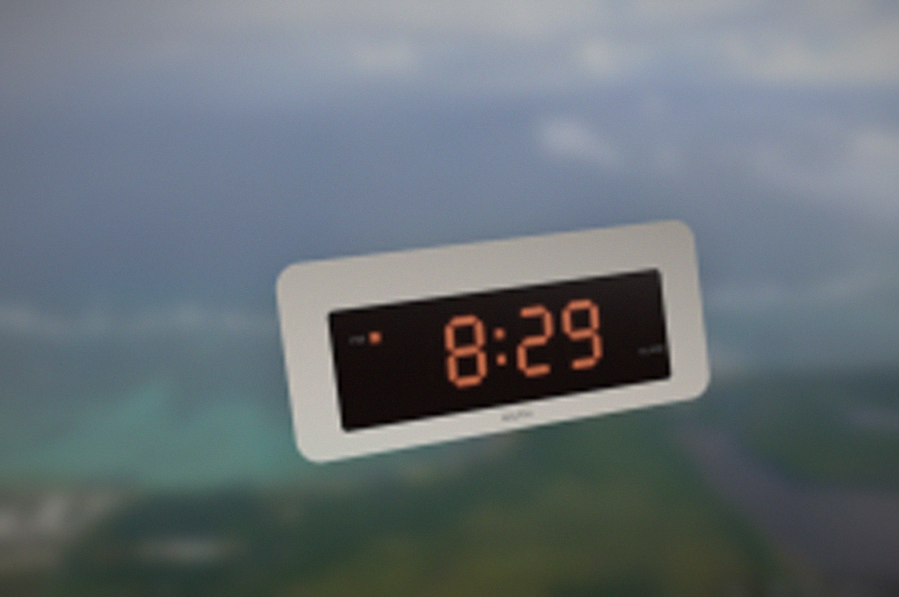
8.29
